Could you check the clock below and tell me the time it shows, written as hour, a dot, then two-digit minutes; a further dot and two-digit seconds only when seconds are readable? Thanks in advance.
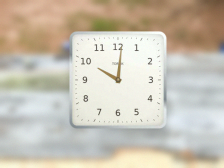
10.01
